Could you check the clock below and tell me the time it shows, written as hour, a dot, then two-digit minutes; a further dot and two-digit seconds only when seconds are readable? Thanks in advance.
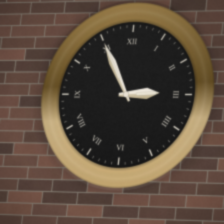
2.55
